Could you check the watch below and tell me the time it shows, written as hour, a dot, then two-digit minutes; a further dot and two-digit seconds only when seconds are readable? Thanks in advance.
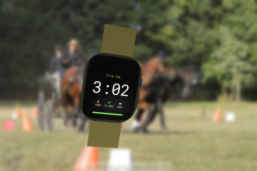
3.02
